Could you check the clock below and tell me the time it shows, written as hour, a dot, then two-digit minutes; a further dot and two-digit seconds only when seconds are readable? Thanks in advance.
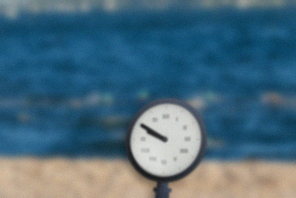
9.50
